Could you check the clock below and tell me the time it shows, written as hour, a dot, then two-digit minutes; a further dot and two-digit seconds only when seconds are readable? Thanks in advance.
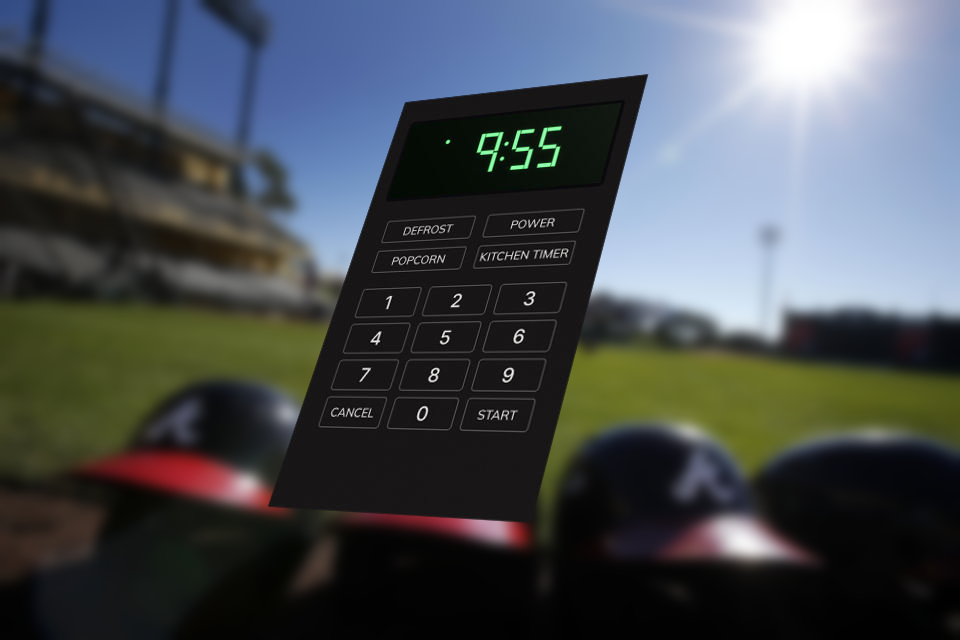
9.55
